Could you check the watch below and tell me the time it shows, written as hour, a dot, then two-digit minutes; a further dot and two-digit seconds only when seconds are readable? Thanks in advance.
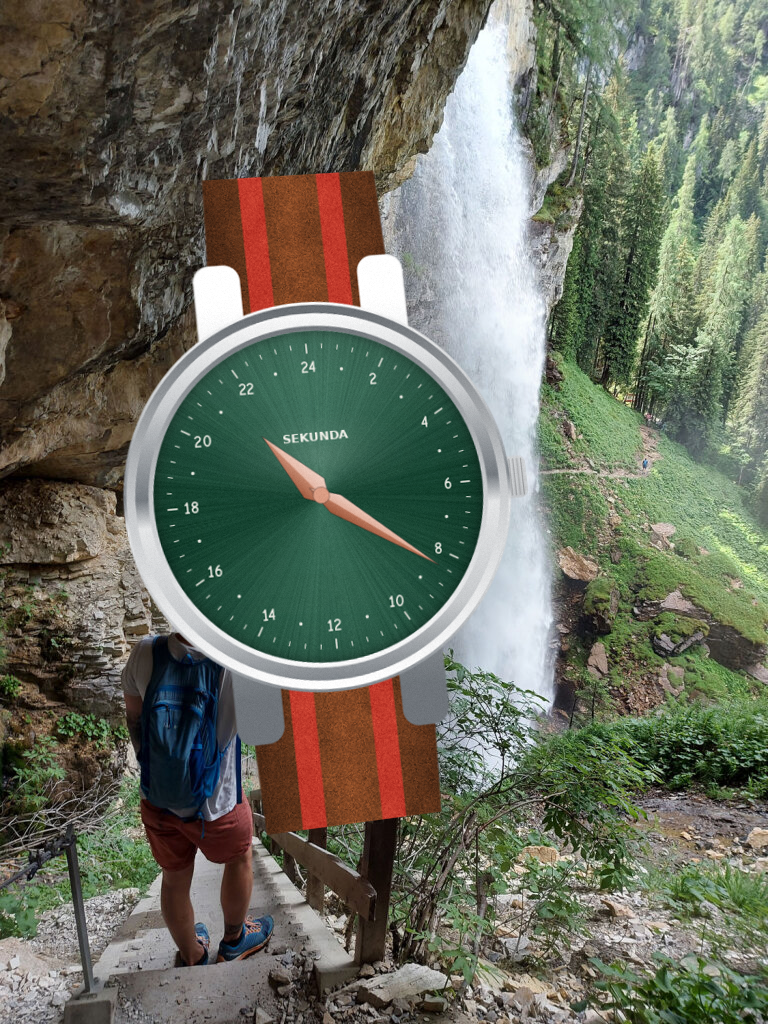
21.21
